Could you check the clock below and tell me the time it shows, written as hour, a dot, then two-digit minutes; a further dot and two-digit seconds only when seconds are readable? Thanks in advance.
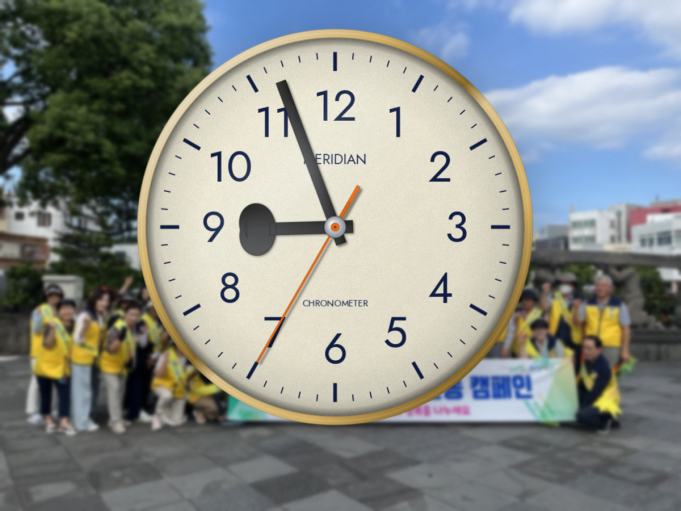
8.56.35
